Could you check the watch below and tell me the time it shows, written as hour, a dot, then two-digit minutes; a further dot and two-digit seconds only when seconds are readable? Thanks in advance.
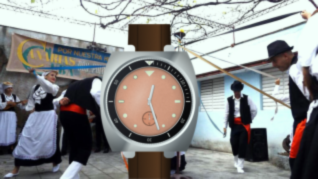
12.27
